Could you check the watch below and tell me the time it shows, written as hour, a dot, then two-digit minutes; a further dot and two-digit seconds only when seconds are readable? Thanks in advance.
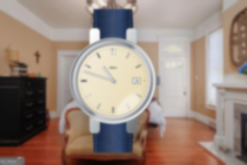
10.48
